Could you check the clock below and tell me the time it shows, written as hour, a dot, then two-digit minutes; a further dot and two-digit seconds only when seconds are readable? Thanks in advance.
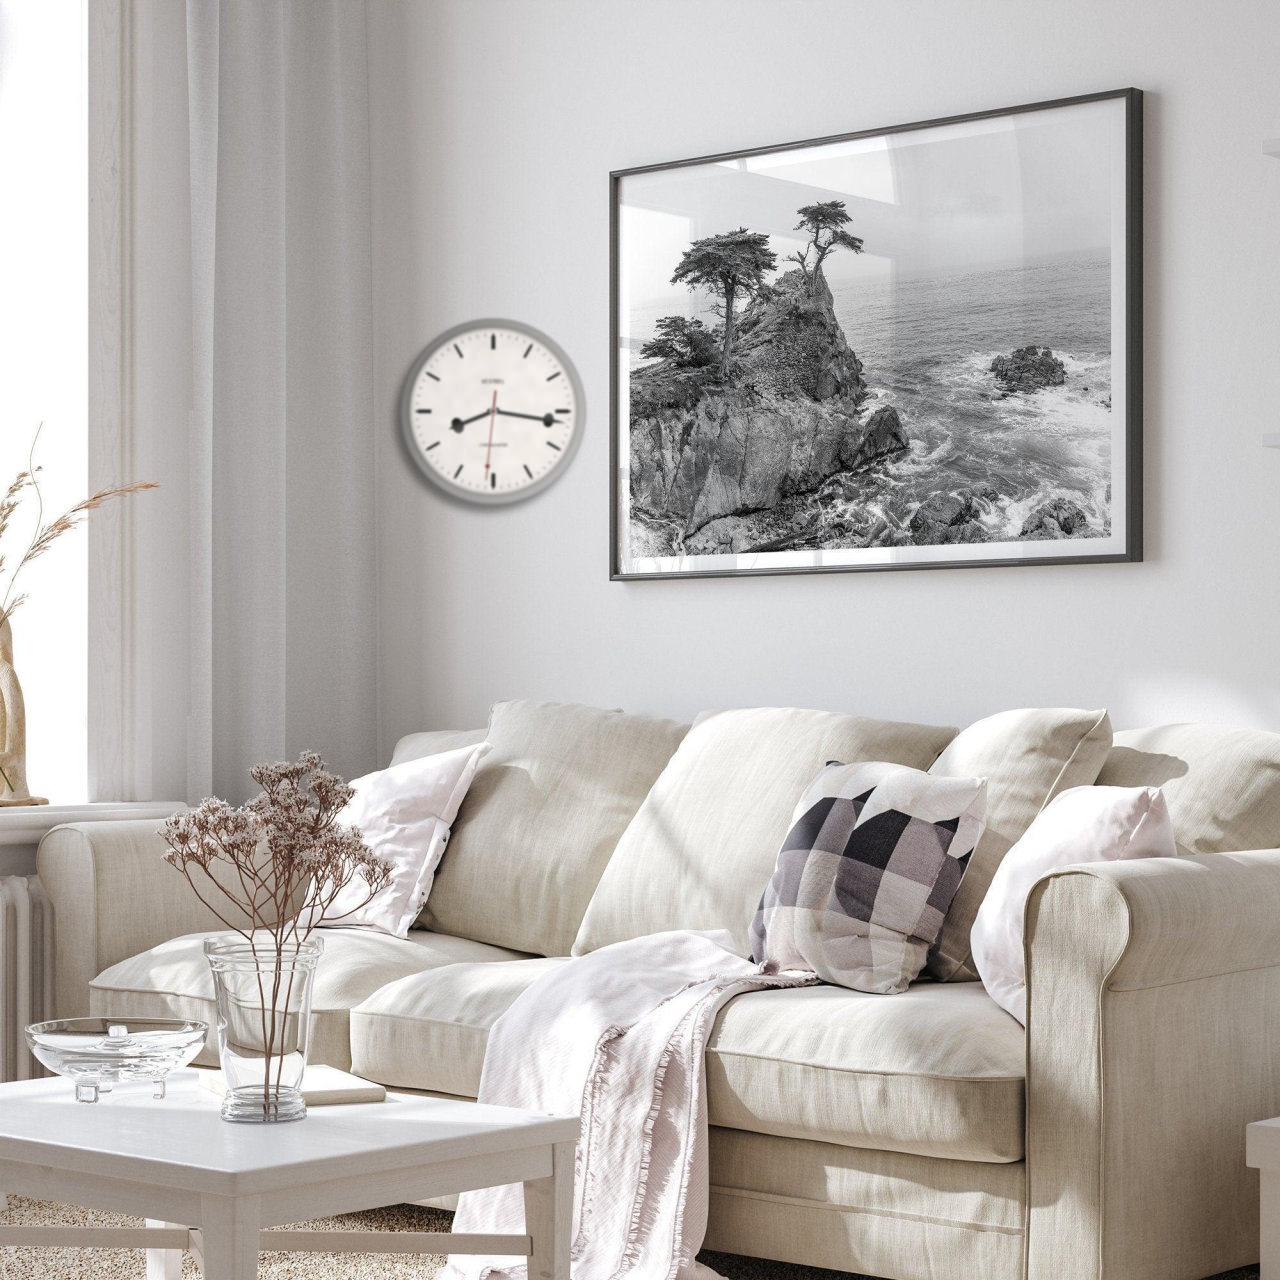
8.16.31
